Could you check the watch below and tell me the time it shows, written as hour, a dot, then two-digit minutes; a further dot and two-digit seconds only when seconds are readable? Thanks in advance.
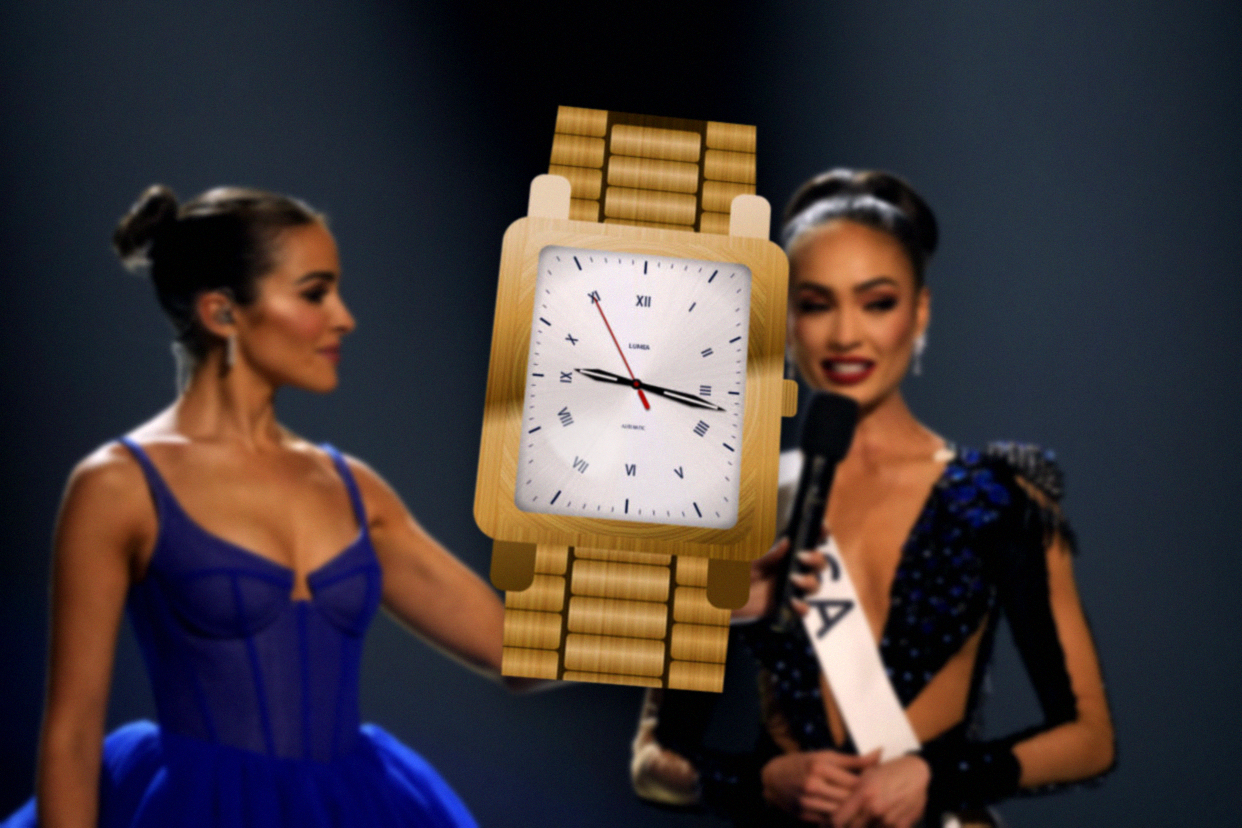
9.16.55
